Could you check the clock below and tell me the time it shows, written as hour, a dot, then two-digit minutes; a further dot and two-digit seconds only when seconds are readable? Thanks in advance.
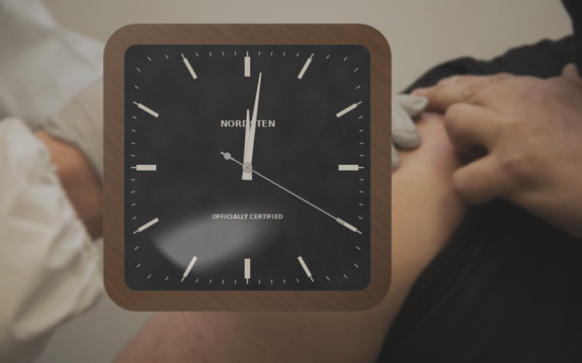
12.01.20
